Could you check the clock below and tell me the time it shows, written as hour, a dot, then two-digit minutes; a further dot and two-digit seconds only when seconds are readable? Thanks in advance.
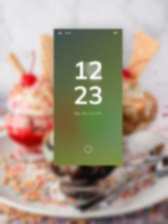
12.23
